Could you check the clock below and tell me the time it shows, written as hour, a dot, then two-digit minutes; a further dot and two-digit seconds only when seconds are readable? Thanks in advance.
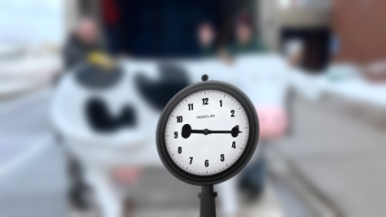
9.16
